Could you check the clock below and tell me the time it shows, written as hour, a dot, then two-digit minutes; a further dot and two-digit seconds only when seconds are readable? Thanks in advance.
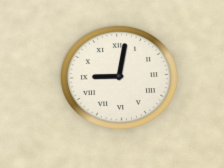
9.02
